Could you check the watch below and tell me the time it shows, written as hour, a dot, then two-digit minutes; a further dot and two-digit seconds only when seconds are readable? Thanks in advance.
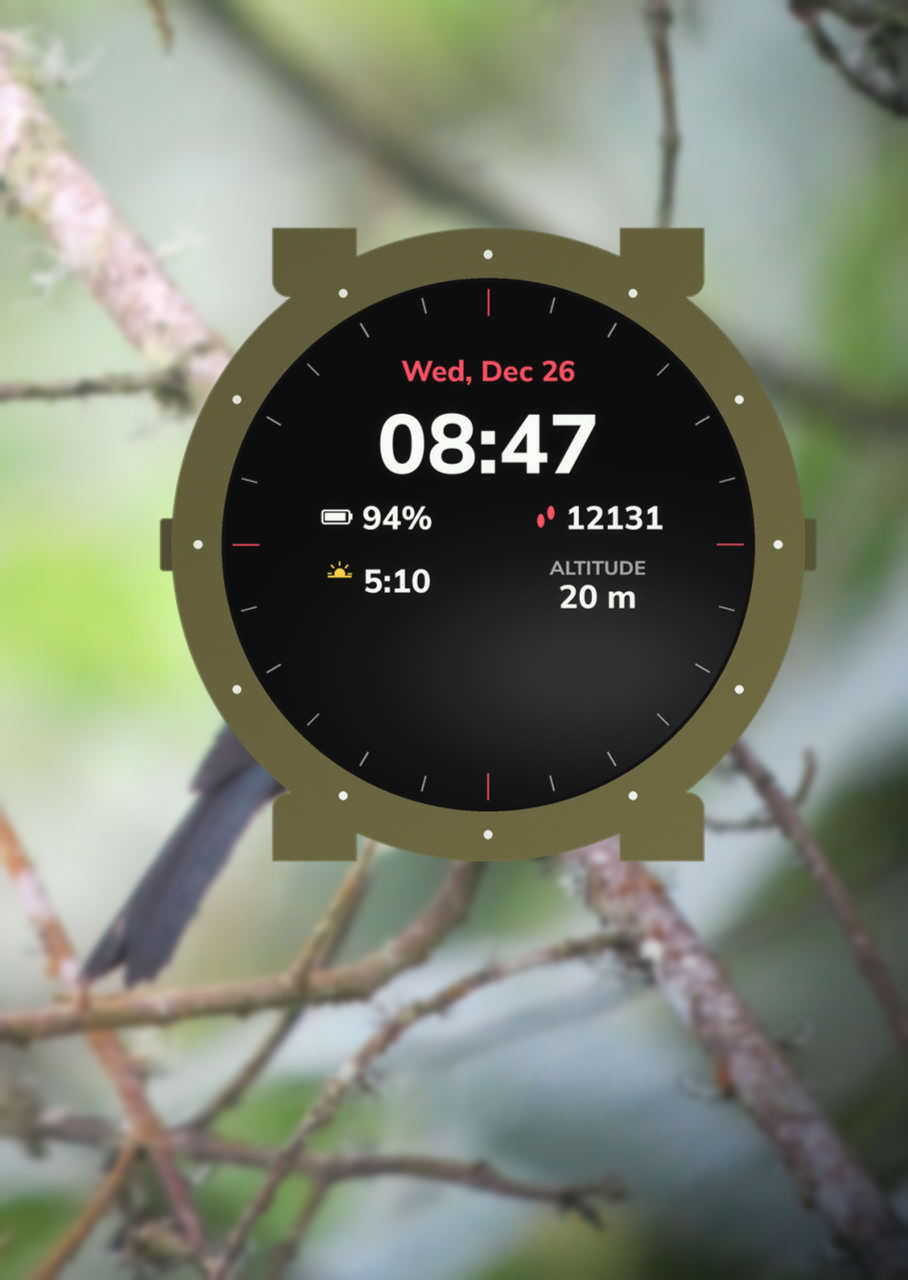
8.47
